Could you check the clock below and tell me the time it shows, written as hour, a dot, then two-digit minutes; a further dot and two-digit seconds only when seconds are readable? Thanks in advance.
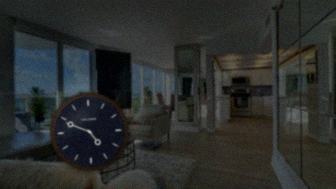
4.49
